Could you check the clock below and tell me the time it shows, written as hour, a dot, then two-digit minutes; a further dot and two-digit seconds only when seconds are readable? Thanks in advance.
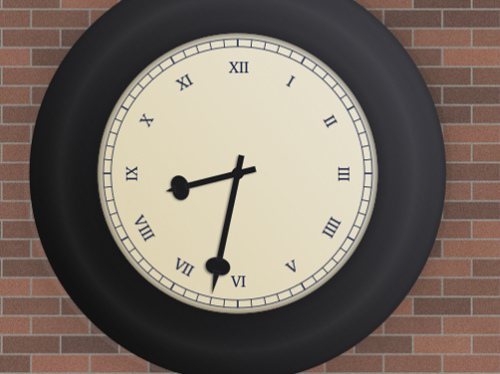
8.32
